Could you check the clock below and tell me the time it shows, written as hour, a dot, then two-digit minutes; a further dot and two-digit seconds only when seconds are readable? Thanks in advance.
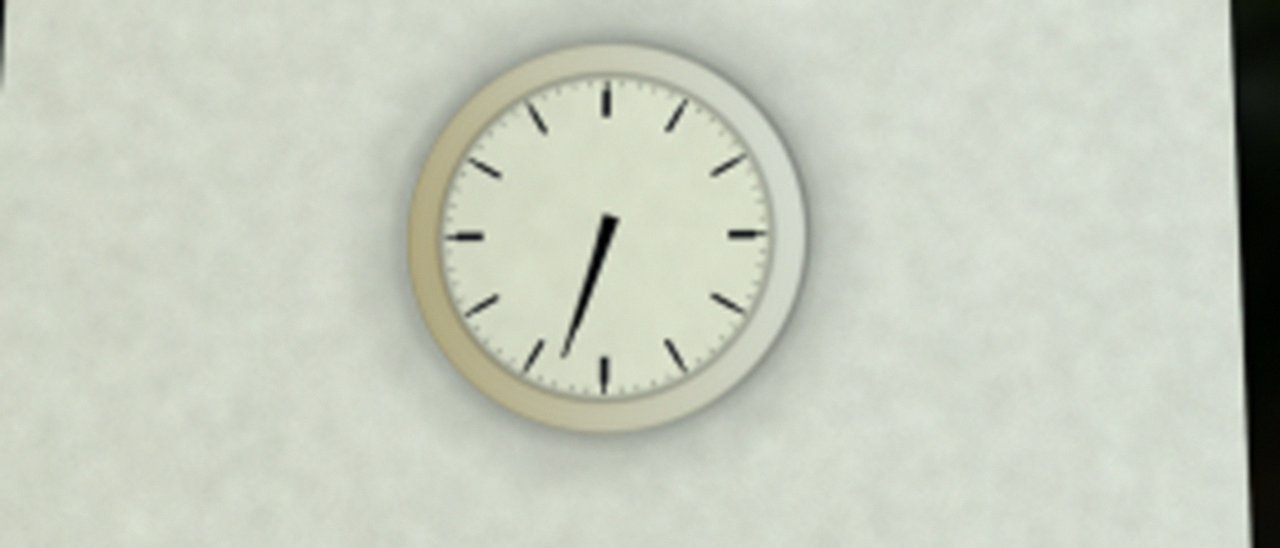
6.33
